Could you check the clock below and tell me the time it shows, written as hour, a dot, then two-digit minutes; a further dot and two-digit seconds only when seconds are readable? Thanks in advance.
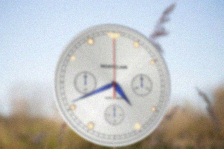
4.41
